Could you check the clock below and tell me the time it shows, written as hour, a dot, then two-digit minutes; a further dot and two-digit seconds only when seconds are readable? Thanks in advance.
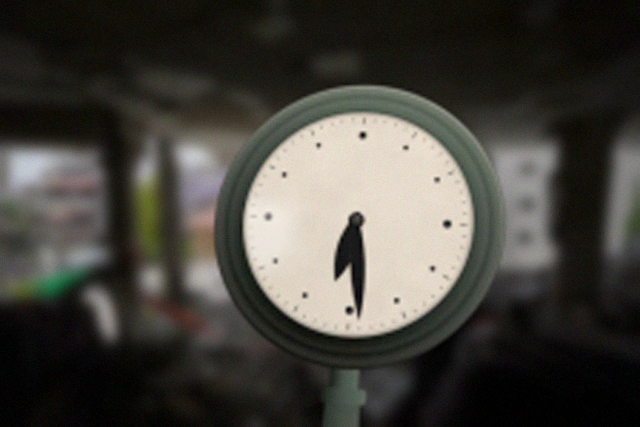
6.29
